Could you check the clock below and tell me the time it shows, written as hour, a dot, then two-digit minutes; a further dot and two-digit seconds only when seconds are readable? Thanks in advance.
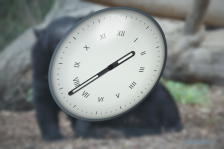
1.38
